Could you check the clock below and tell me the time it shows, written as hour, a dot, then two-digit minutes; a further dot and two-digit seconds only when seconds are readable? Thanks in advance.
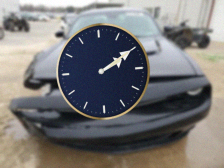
2.10
